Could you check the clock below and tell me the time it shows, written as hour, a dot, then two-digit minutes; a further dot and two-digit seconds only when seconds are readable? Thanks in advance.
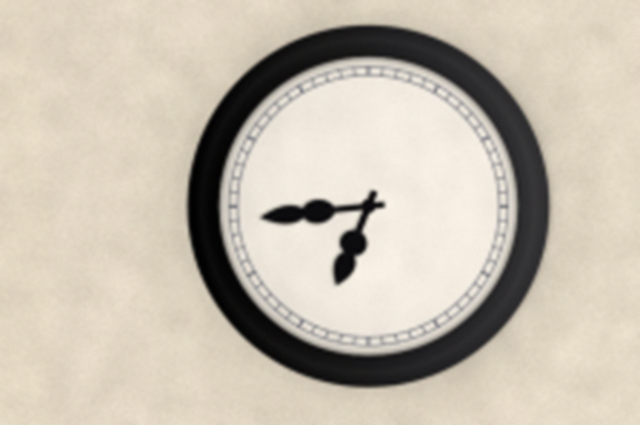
6.44
